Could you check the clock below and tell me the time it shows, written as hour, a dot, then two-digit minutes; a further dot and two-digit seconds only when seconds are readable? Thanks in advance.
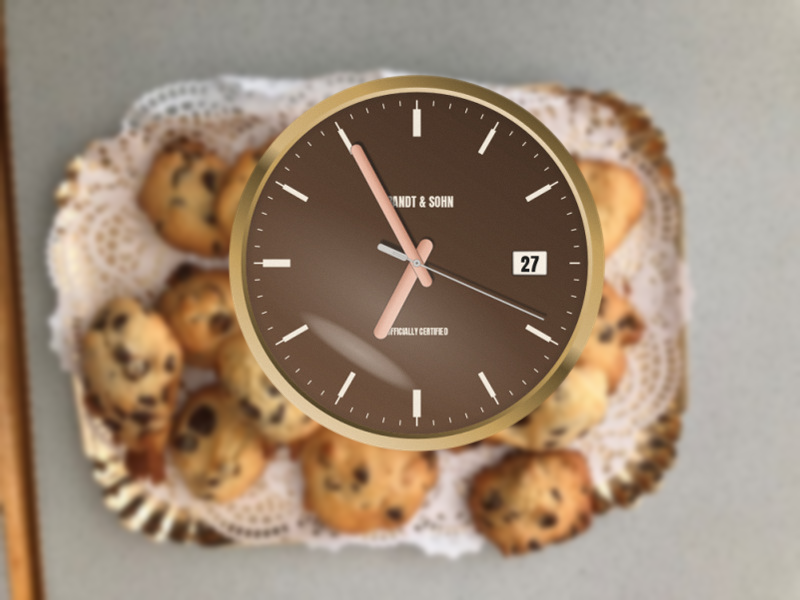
6.55.19
